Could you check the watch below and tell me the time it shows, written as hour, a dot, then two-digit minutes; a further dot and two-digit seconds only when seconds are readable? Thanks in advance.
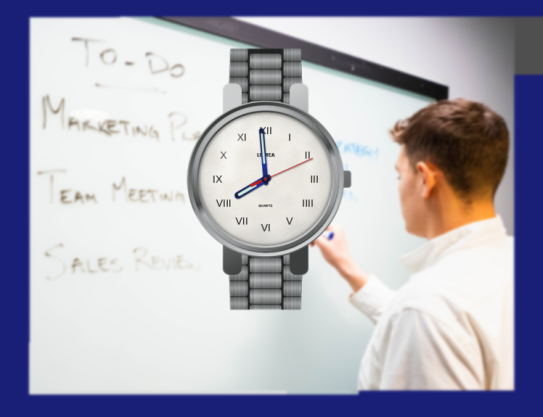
7.59.11
